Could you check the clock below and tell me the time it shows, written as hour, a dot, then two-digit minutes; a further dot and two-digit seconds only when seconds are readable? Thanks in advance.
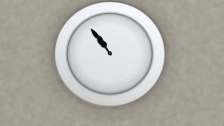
10.54
